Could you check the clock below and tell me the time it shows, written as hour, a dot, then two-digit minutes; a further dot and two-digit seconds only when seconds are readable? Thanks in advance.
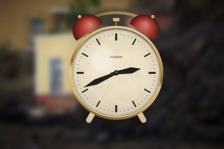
2.41
